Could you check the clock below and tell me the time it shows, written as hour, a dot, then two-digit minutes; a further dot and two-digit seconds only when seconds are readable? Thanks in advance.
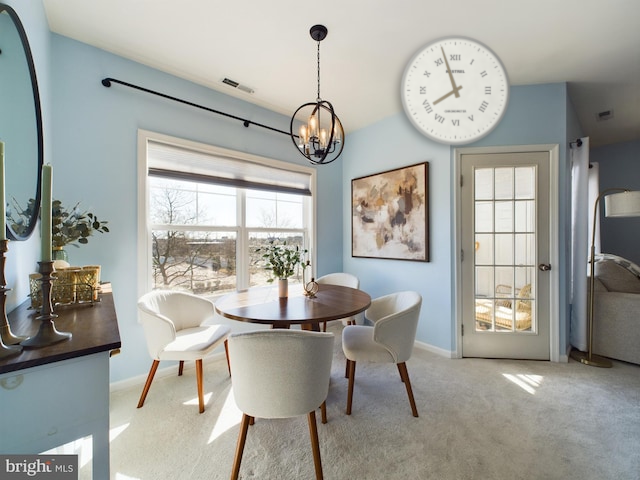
7.57
